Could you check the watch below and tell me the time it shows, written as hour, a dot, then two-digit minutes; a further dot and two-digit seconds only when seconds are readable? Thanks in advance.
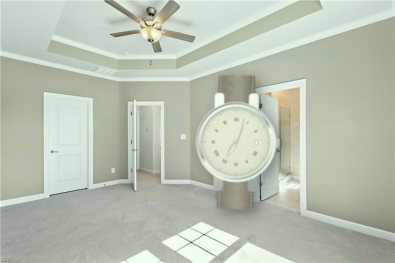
7.03
